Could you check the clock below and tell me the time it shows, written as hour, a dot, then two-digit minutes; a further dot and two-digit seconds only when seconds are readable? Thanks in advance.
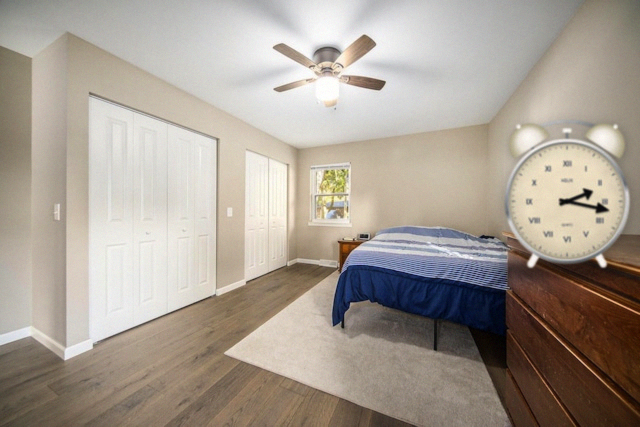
2.17
